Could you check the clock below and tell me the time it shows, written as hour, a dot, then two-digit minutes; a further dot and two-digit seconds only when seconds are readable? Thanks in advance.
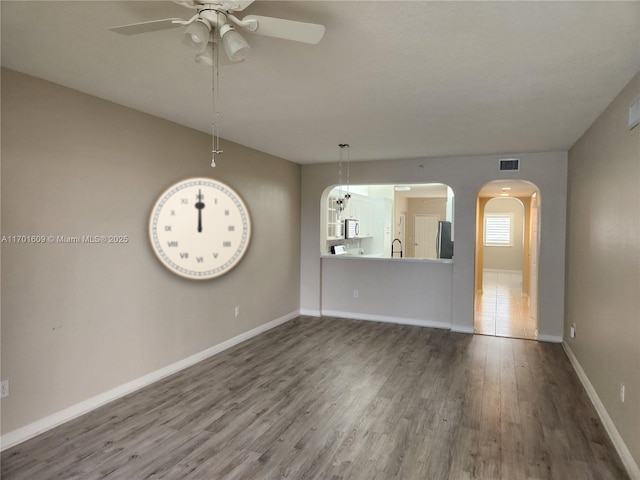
12.00
